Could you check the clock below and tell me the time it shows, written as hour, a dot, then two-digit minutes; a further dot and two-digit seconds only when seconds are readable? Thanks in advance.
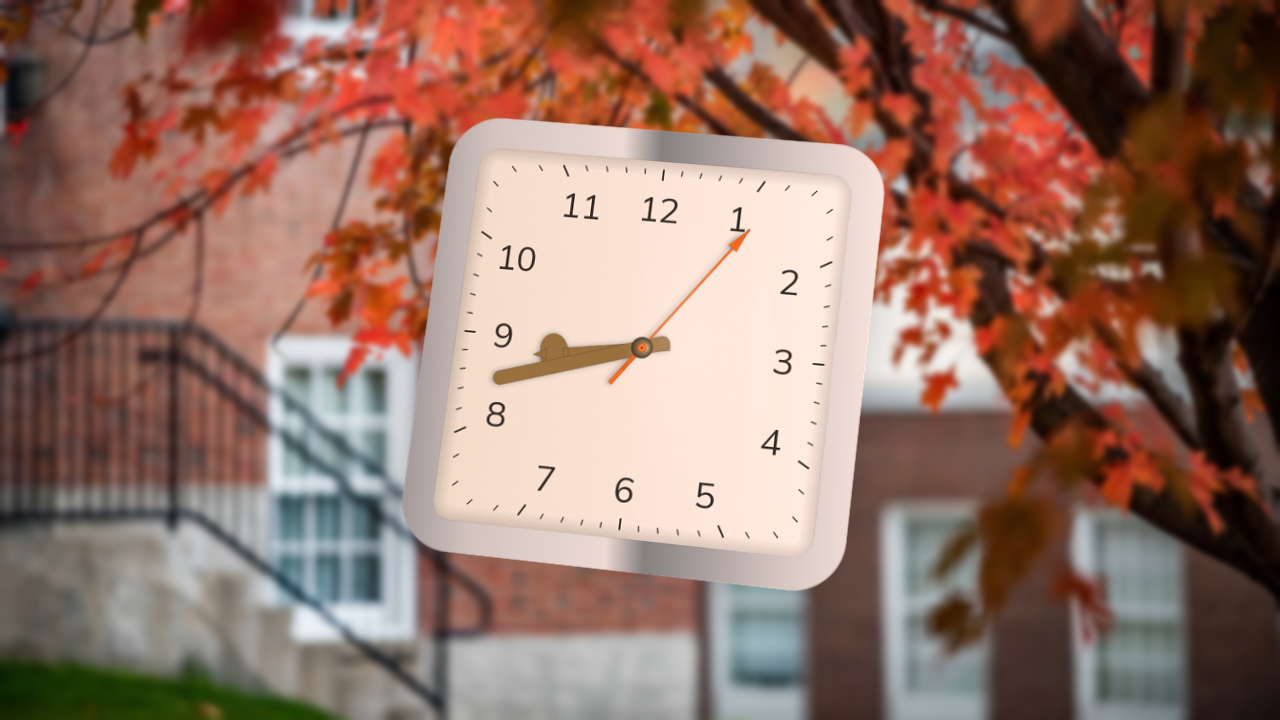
8.42.06
